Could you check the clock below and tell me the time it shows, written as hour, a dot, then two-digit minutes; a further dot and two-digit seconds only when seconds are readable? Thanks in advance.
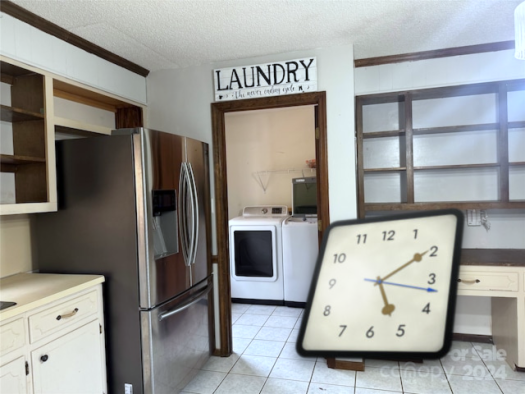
5.09.17
